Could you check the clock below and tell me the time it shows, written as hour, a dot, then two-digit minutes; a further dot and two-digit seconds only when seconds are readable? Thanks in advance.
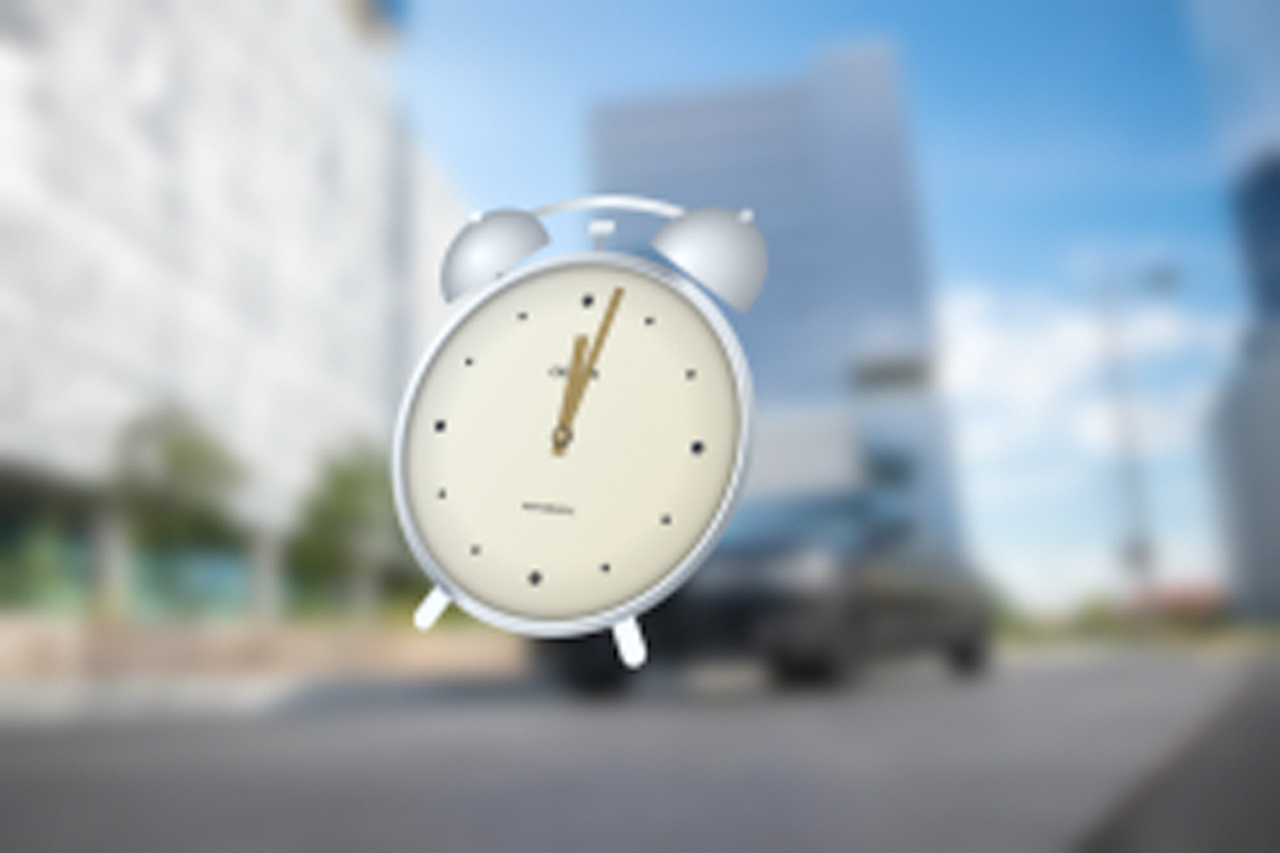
12.02
